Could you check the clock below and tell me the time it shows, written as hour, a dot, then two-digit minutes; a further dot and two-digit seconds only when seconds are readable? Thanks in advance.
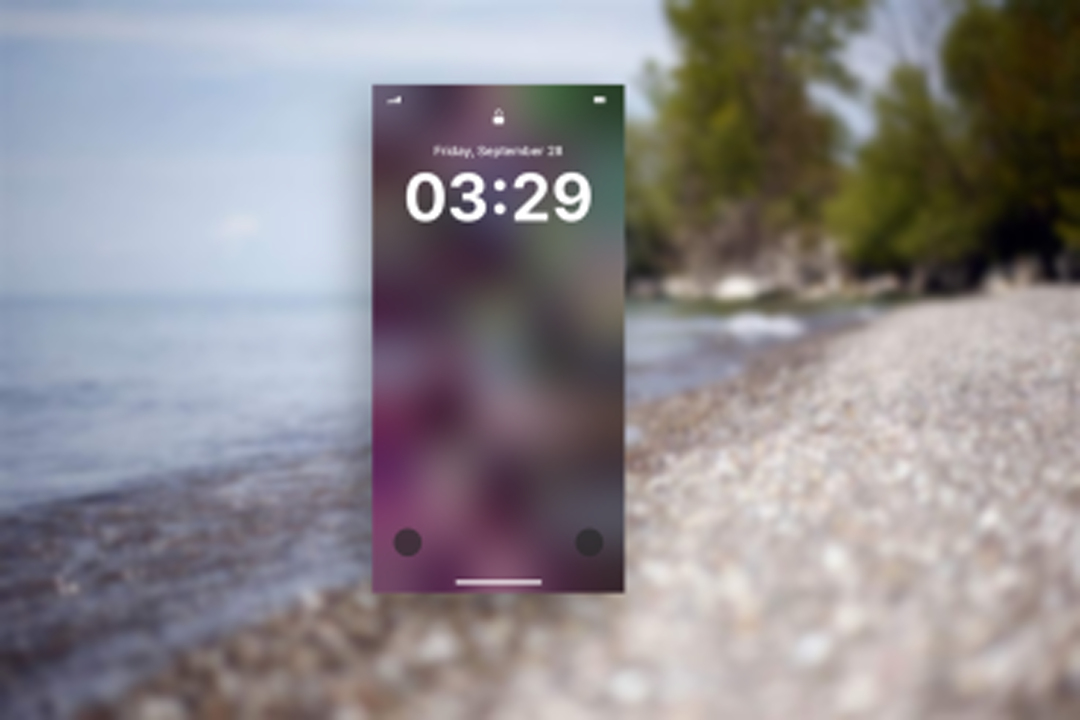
3.29
